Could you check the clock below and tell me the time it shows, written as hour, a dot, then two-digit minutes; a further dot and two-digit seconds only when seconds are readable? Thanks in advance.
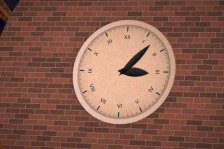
3.07
